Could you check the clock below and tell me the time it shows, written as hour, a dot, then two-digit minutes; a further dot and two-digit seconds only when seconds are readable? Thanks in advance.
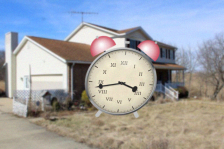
3.43
